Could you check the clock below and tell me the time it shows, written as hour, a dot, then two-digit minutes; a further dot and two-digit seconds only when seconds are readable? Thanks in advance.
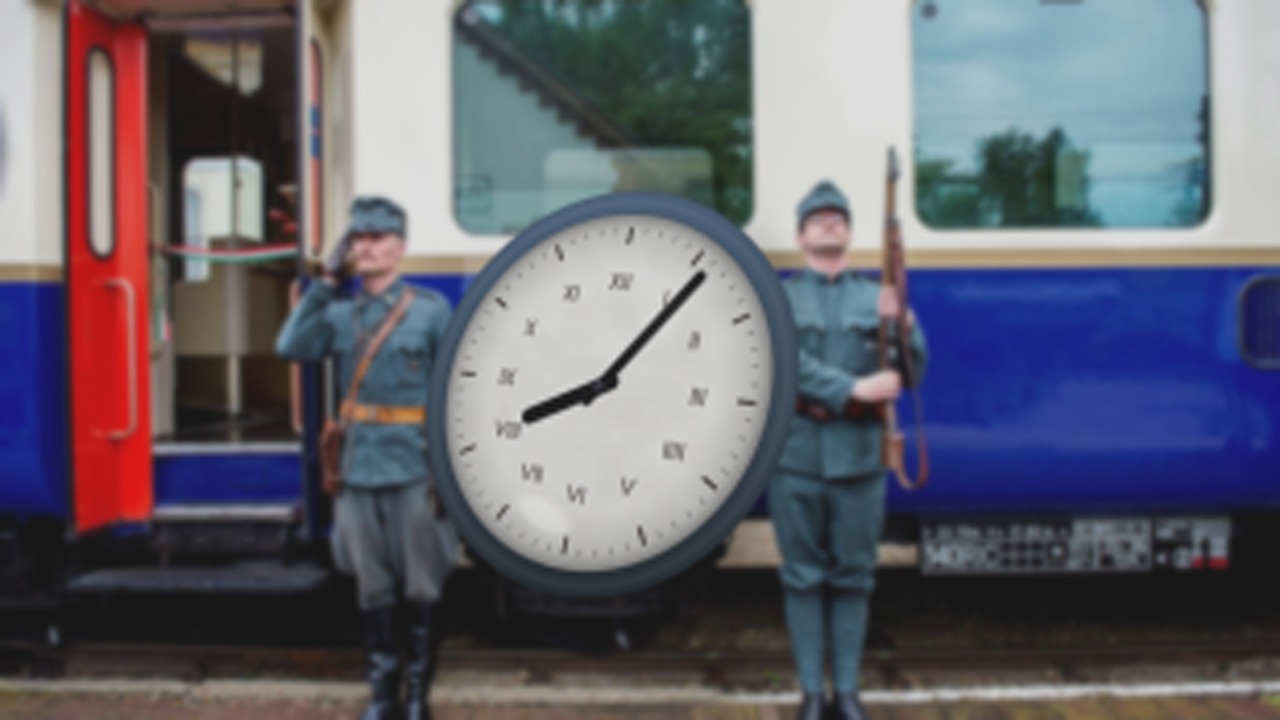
8.06
